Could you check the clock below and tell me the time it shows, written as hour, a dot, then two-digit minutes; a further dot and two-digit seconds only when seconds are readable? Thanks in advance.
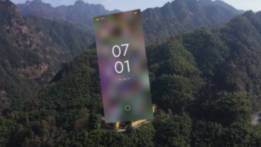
7.01
